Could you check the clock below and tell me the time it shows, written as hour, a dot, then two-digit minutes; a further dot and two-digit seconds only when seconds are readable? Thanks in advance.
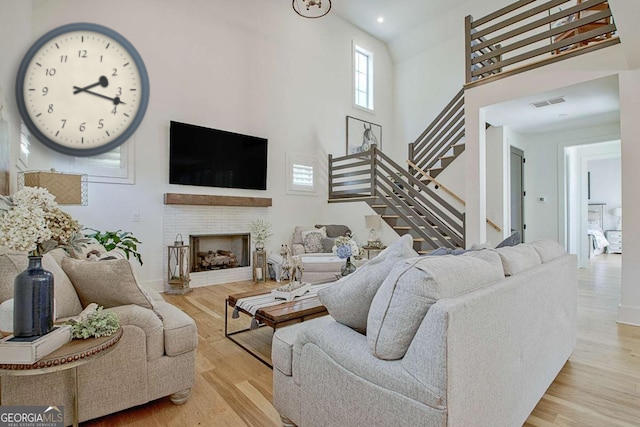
2.18
